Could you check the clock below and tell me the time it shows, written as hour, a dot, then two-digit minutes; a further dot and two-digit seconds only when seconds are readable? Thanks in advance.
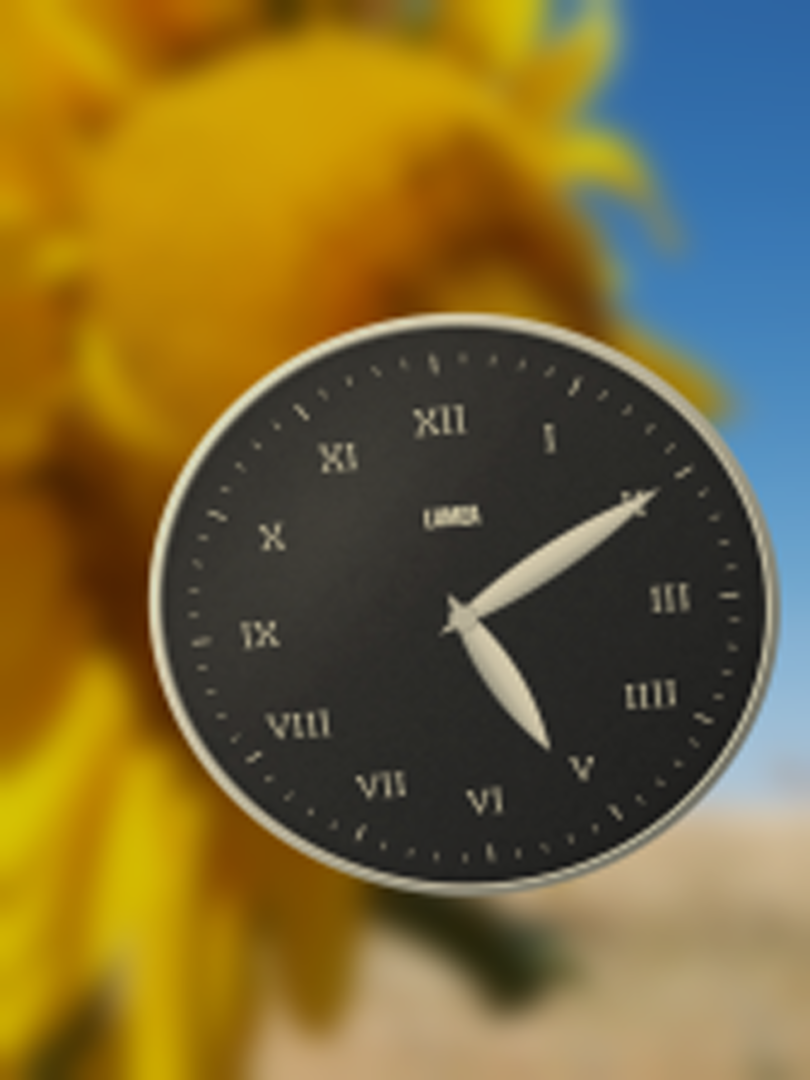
5.10
